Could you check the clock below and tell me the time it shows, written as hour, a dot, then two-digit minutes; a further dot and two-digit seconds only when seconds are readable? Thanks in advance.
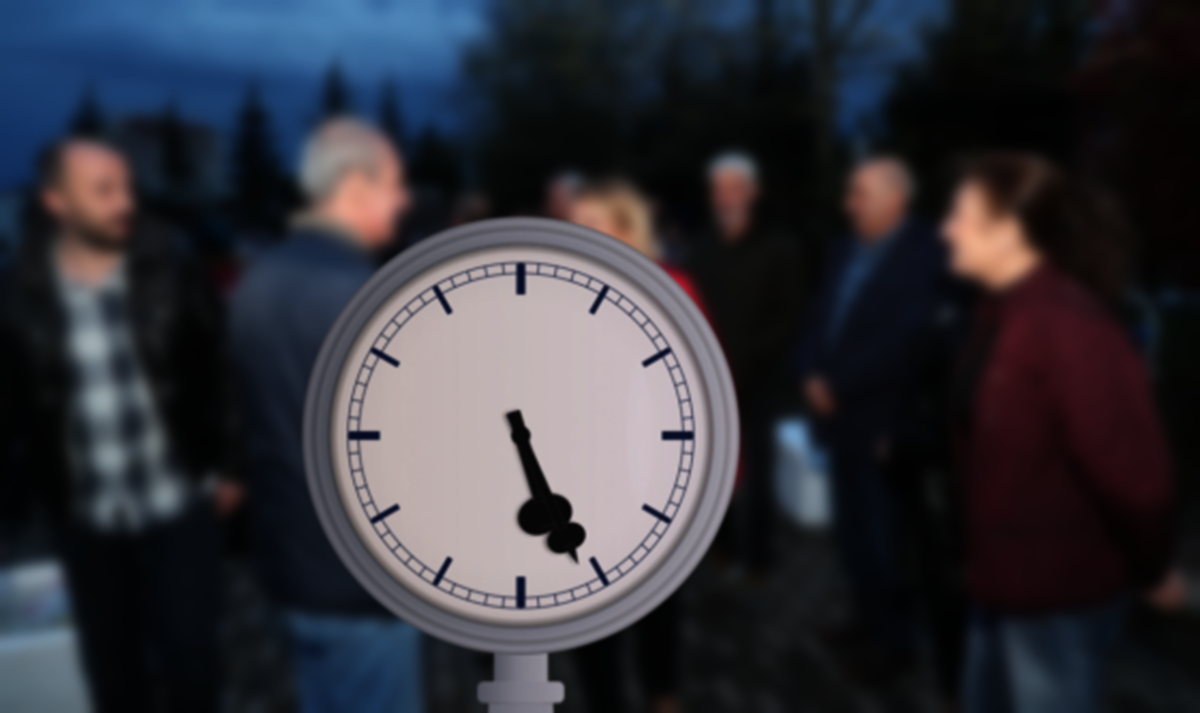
5.26
